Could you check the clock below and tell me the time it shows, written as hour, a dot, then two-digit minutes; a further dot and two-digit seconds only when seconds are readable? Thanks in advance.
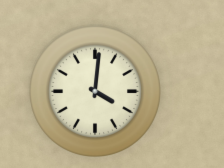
4.01
